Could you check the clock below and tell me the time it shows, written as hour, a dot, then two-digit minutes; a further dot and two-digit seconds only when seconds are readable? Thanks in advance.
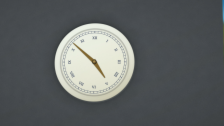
4.52
